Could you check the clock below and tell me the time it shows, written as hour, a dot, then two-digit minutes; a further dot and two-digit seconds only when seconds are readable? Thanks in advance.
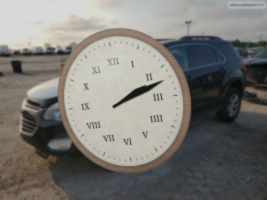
2.12
